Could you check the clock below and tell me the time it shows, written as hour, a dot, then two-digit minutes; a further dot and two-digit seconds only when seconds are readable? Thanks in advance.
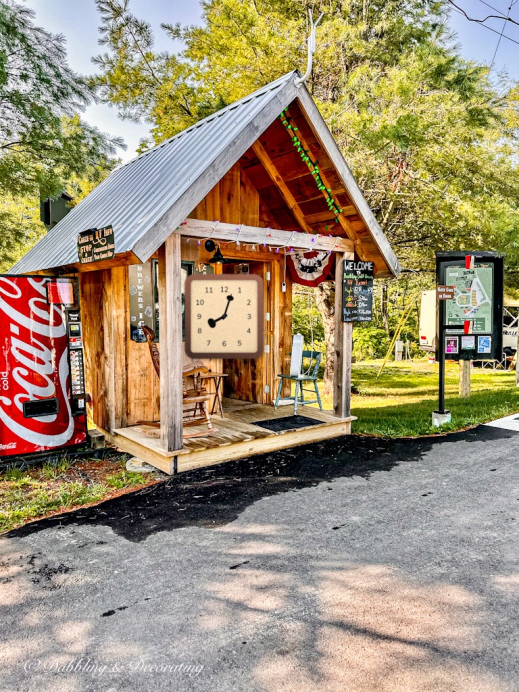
8.03
